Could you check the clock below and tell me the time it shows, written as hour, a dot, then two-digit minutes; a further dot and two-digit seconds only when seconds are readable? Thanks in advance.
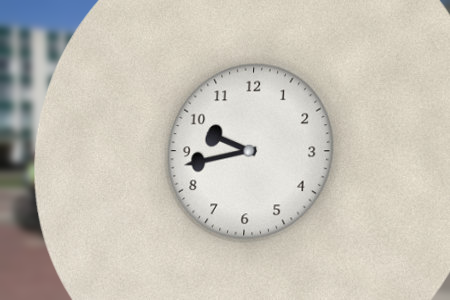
9.43
